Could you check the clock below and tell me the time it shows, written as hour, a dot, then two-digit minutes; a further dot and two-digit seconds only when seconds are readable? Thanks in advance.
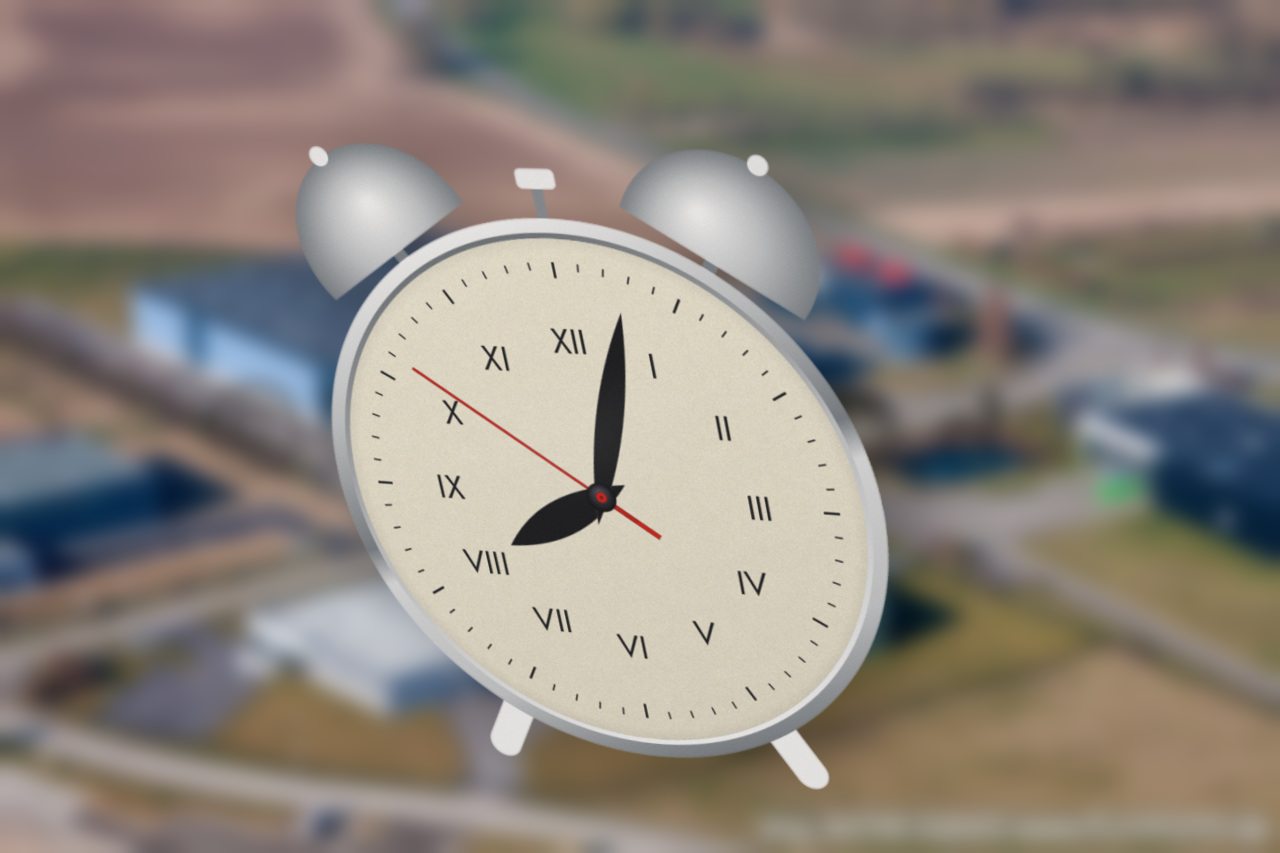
8.02.51
